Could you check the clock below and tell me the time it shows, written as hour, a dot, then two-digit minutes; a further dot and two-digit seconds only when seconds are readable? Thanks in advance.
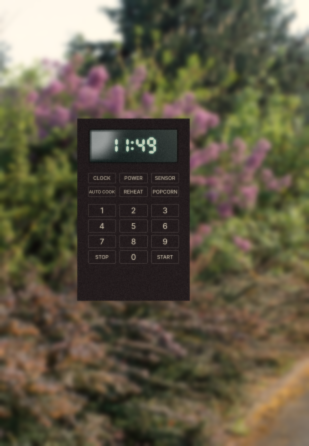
11.49
